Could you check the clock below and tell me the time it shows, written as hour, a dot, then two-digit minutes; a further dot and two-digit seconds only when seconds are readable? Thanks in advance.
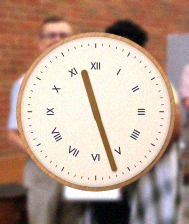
11.27
